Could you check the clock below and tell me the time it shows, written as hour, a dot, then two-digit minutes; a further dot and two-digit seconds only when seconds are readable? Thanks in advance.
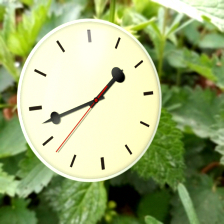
1.42.38
